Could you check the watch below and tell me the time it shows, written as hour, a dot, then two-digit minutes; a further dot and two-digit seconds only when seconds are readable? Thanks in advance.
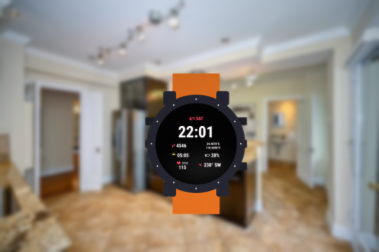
22.01
